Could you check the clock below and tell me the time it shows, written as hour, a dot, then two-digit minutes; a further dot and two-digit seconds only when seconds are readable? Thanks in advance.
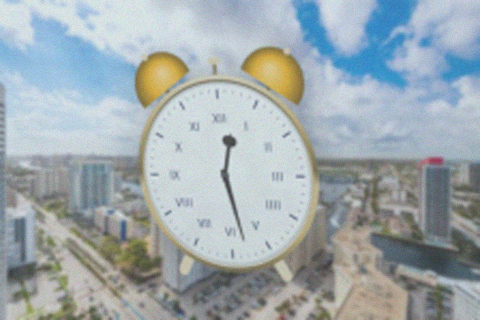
12.28
